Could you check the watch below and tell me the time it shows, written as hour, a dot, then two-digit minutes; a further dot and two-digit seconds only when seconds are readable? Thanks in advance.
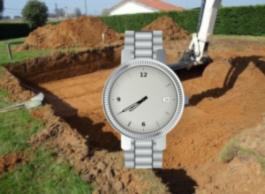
7.40
